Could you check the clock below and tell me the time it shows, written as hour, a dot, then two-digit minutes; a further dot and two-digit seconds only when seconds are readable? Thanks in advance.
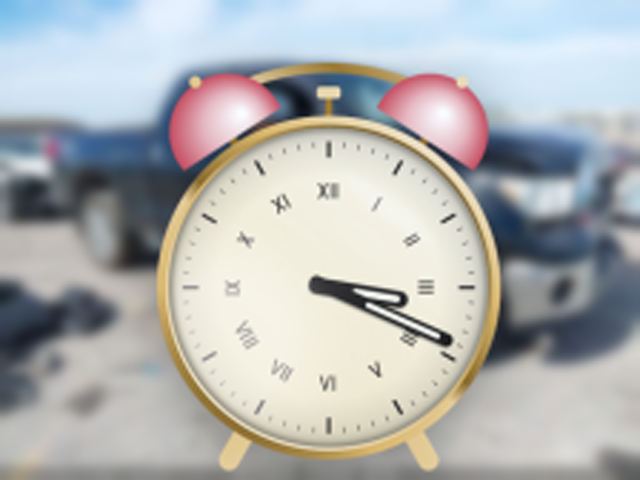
3.19
